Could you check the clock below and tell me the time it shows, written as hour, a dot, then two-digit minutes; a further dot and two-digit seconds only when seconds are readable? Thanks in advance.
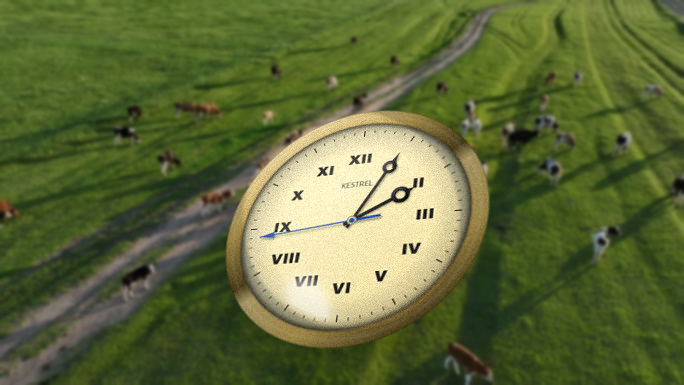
2.04.44
